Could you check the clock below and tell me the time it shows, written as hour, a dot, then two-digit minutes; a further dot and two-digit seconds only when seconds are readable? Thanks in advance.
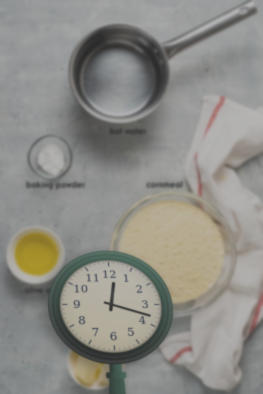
12.18
